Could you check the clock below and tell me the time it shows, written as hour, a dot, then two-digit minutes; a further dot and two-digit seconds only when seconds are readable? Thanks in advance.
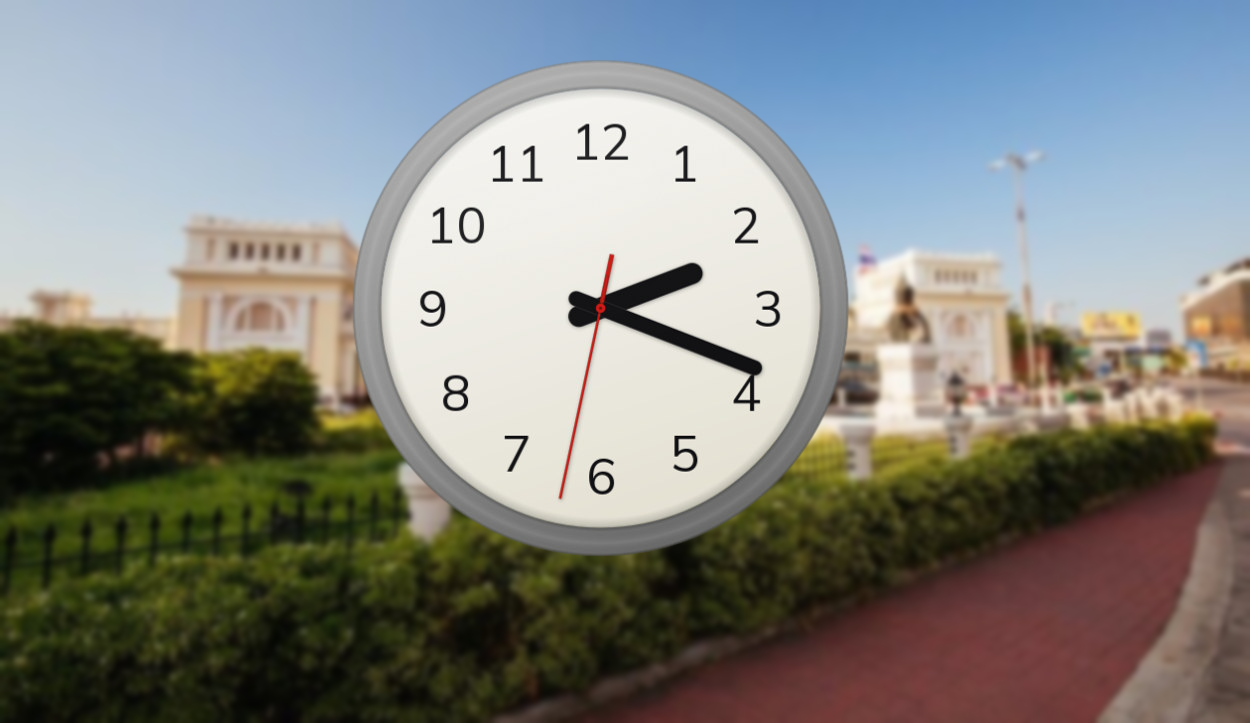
2.18.32
